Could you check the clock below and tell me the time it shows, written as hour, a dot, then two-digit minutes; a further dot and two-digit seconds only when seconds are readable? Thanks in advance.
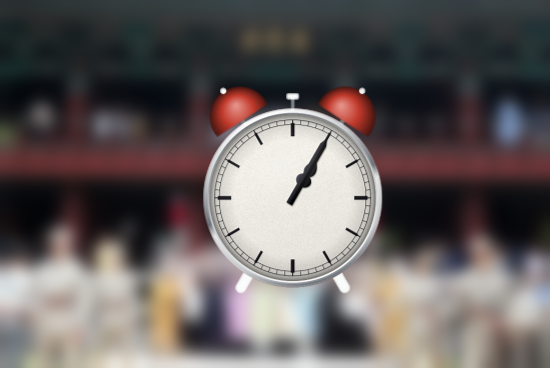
1.05
